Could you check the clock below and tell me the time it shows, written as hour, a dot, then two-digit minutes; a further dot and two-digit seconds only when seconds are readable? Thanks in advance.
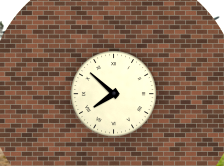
7.52
